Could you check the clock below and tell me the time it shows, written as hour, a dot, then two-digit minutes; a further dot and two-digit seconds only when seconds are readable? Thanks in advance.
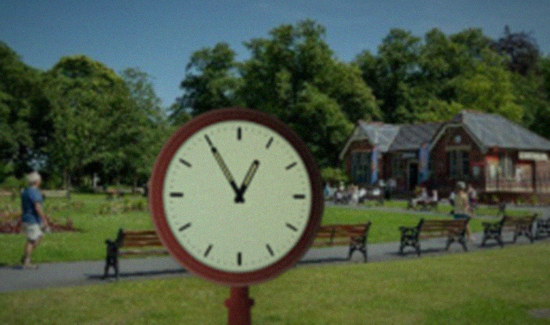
12.55
